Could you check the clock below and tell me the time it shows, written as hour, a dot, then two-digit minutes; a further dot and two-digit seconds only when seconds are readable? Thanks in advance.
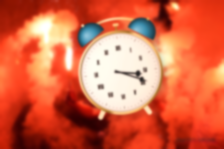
3.19
